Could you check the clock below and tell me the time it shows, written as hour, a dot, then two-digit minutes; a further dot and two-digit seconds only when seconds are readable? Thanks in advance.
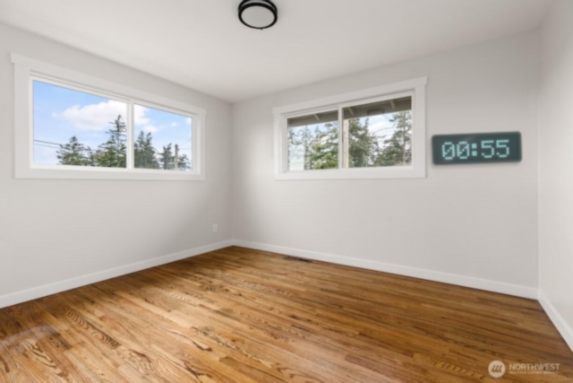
0.55
